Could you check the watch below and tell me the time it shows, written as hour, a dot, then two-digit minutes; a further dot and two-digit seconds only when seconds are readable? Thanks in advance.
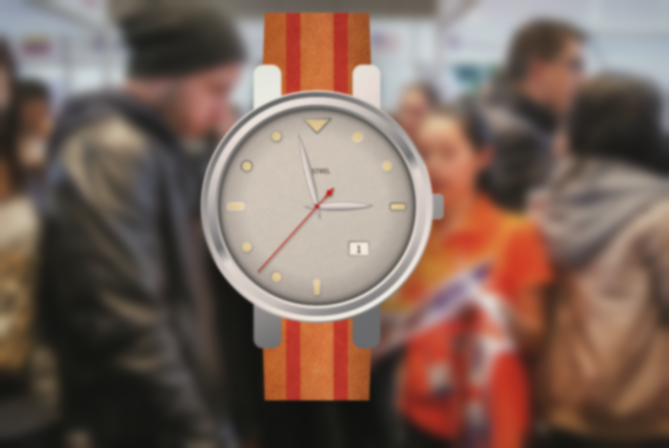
2.57.37
